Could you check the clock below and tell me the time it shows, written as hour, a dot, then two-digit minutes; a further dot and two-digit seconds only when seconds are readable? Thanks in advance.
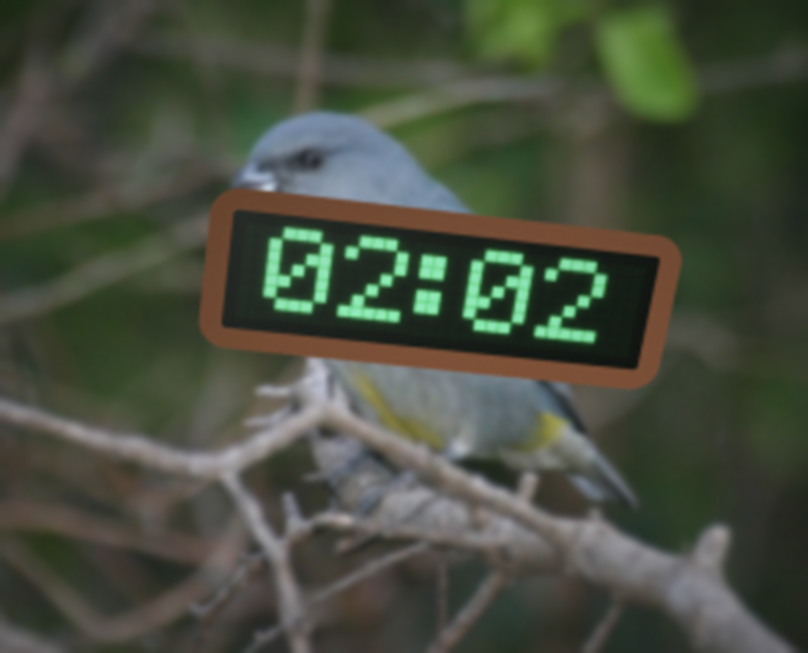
2.02
